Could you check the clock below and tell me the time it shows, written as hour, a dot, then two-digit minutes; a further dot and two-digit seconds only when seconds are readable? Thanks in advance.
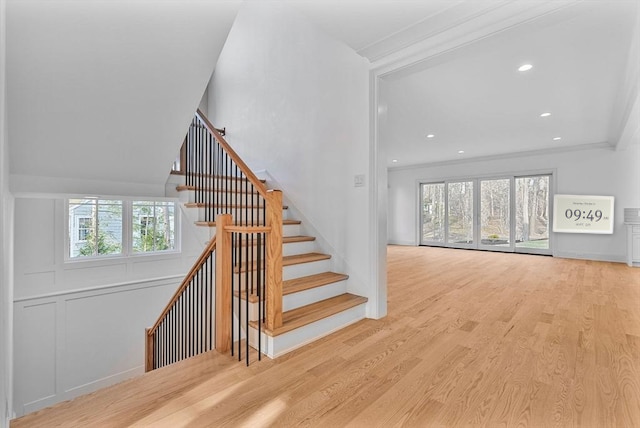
9.49
